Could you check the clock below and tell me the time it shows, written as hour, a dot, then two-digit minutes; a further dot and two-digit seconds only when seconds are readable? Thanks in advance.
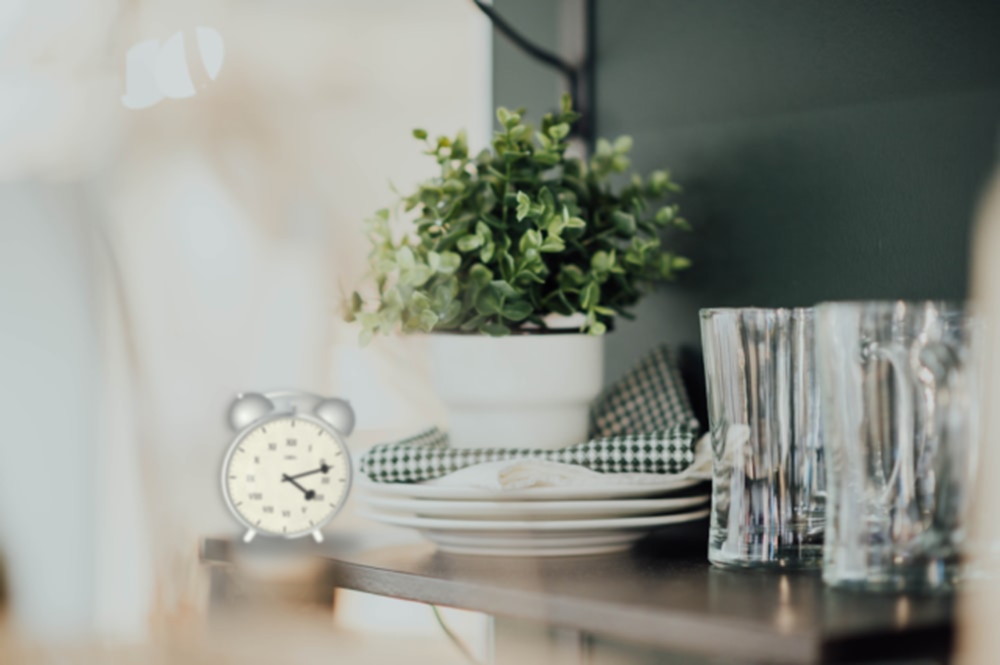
4.12
